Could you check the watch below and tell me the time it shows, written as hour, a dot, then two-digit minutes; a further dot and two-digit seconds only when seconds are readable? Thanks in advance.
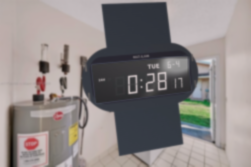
0.28
